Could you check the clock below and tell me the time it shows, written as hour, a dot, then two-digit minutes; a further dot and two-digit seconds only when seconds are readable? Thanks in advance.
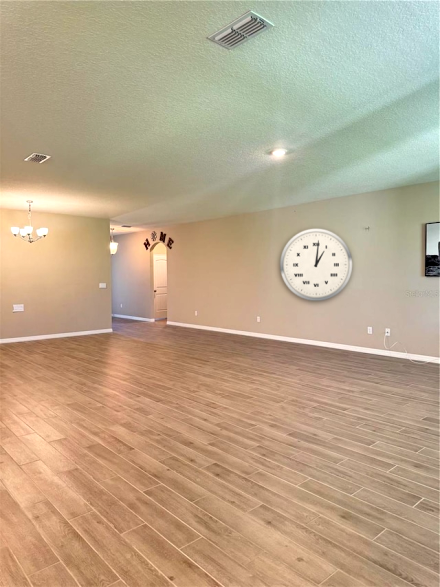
1.01
